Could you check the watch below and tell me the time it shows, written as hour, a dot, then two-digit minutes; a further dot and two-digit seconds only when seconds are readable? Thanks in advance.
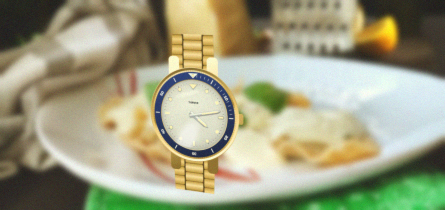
4.13
